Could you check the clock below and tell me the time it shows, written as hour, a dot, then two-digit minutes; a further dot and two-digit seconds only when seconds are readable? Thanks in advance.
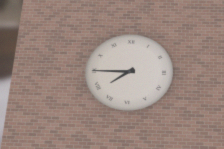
7.45
